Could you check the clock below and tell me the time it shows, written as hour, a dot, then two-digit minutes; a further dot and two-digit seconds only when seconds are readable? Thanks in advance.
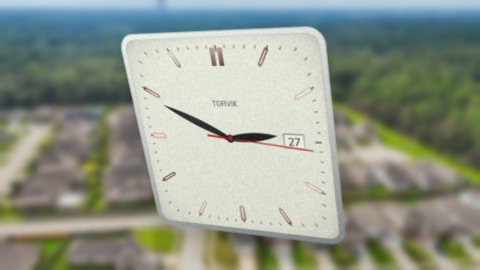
2.49.16
